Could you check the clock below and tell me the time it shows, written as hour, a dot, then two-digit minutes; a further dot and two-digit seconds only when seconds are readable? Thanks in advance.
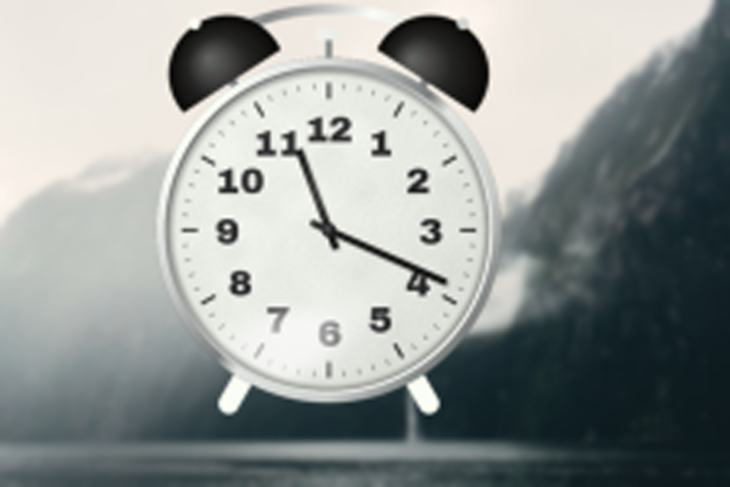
11.19
